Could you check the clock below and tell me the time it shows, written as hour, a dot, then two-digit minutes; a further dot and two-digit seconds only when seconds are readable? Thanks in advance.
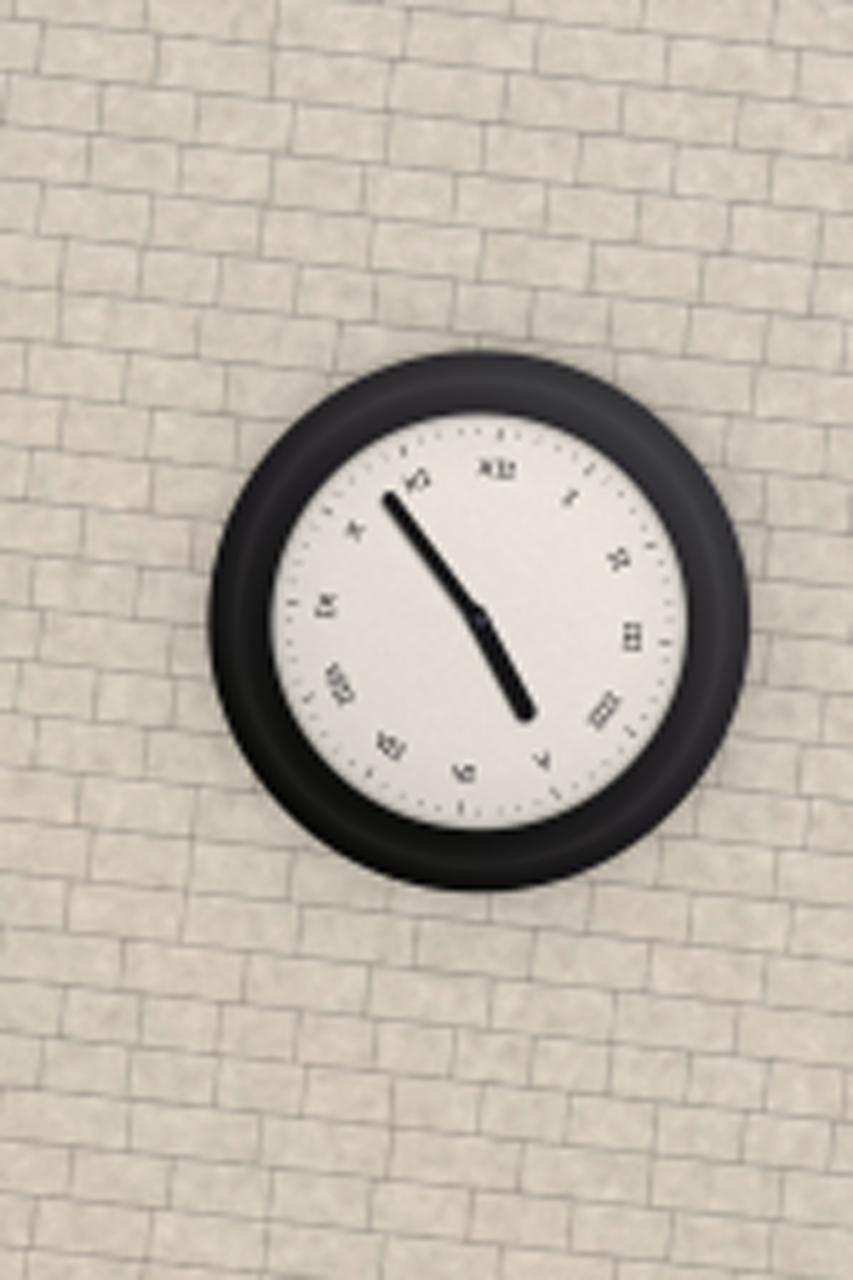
4.53
